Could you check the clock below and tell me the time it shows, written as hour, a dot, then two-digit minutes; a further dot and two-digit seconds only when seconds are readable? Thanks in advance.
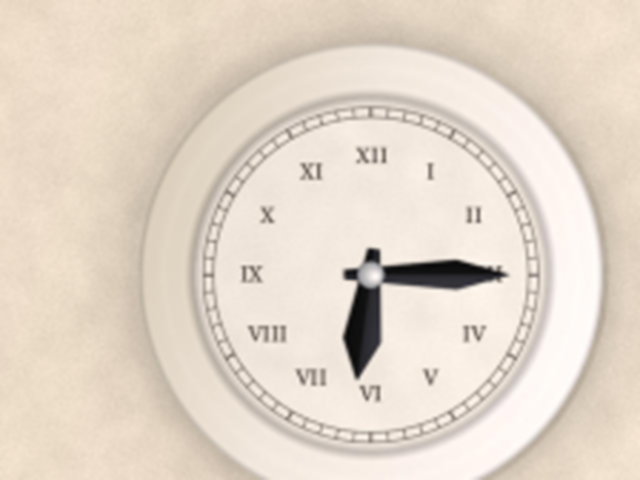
6.15
